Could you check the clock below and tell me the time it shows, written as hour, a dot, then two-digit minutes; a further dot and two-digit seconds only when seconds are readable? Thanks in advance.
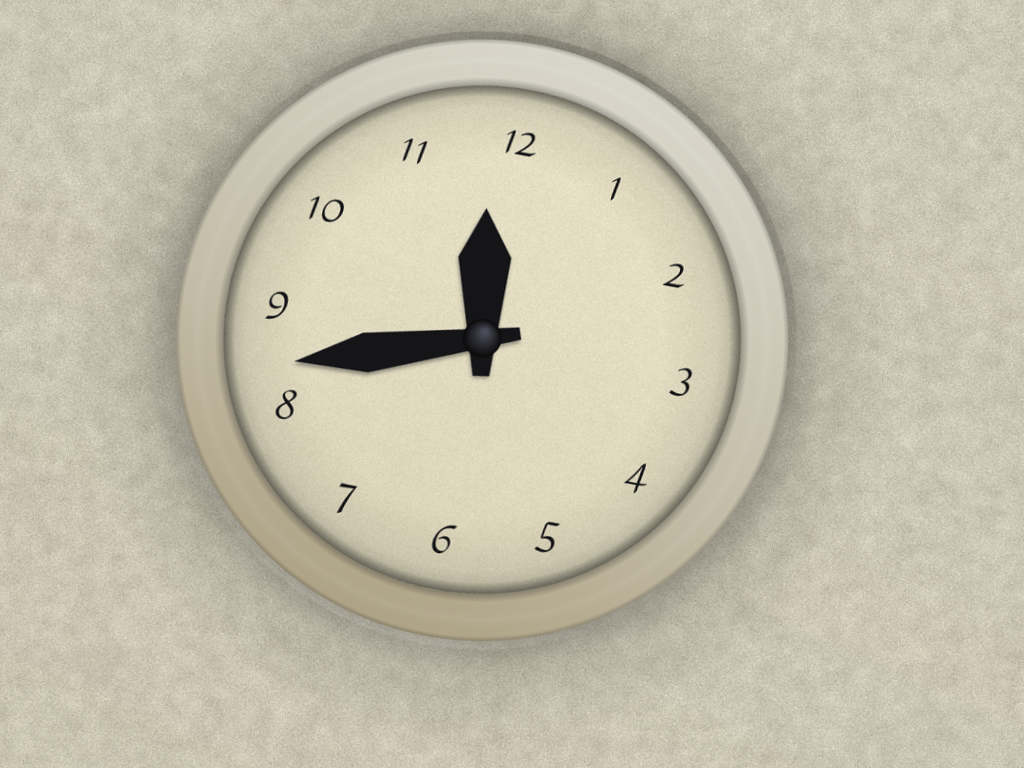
11.42
